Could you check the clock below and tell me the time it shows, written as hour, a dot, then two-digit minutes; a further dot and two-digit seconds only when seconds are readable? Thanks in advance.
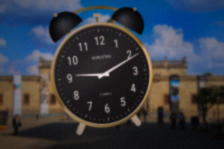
9.11
